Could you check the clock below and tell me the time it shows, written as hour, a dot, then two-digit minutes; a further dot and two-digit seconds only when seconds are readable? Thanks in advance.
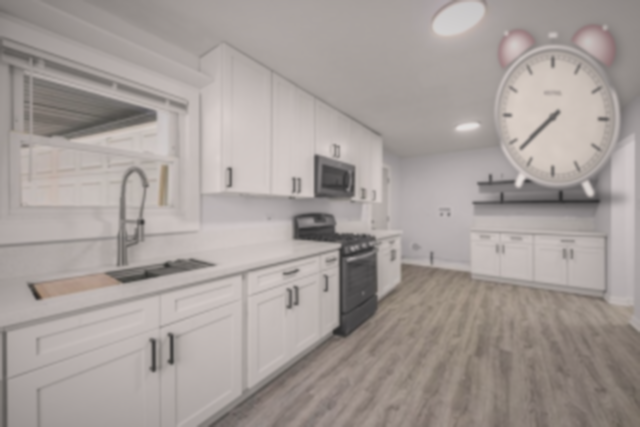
7.38
